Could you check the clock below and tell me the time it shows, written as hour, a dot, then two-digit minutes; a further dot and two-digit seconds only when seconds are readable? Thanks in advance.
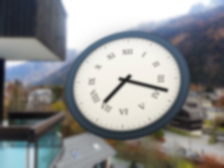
7.18
